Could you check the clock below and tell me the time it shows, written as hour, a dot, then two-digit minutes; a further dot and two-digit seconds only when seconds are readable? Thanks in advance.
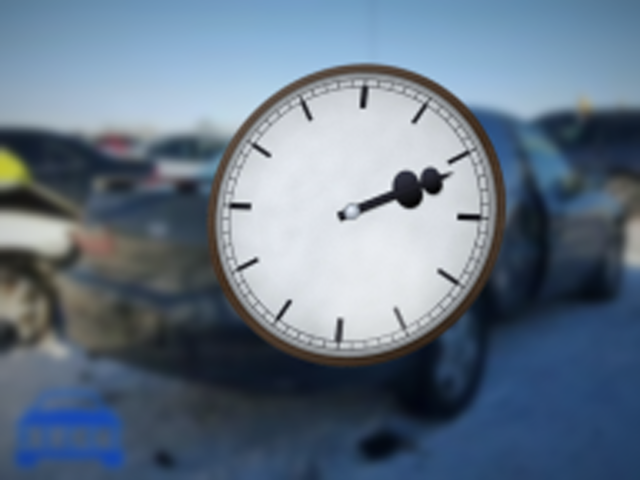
2.11
